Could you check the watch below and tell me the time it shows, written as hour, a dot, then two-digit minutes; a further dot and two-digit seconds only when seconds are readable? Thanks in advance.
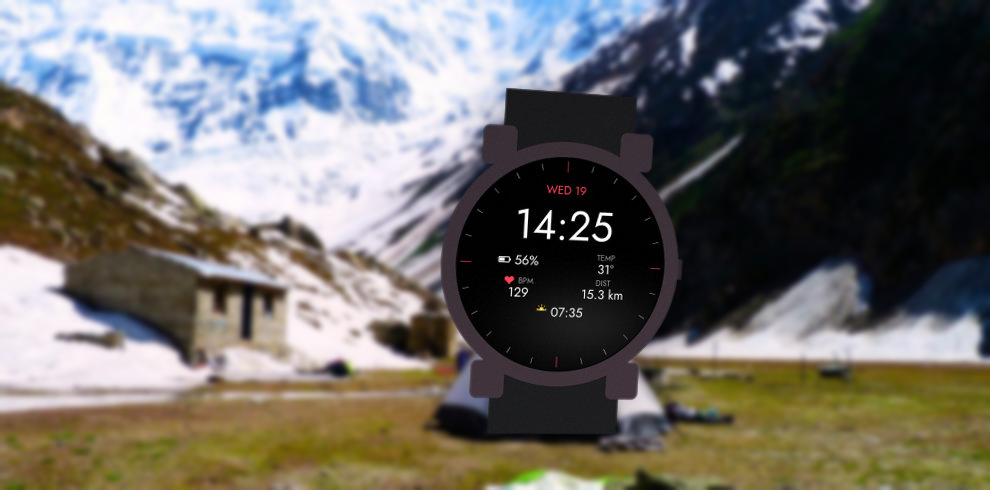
14.25
